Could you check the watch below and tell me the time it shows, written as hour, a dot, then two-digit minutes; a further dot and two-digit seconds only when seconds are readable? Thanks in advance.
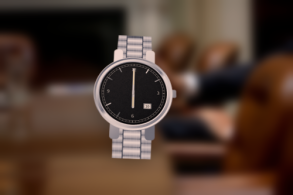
6.00
